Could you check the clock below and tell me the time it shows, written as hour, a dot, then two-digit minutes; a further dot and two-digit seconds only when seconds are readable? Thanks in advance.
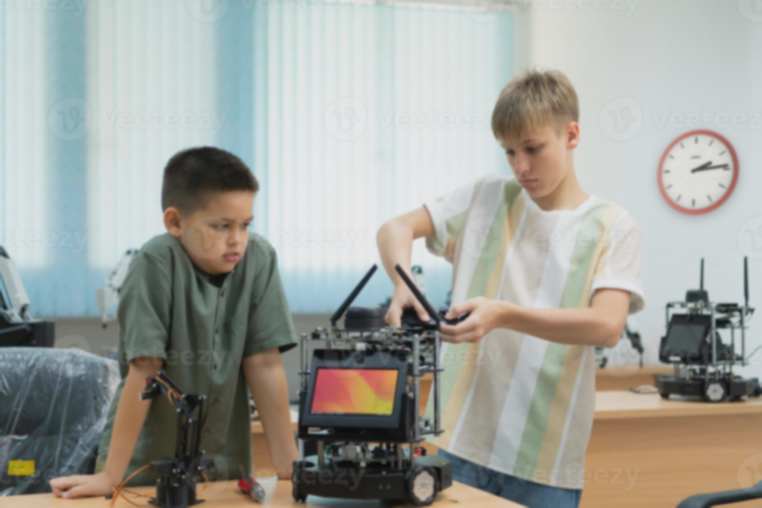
2.14
